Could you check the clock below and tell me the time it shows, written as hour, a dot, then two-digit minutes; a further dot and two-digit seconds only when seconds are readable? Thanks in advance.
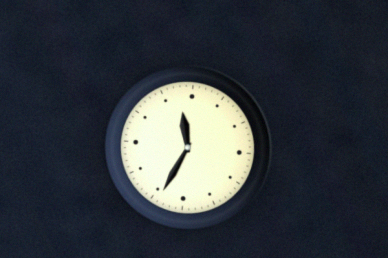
11.34
